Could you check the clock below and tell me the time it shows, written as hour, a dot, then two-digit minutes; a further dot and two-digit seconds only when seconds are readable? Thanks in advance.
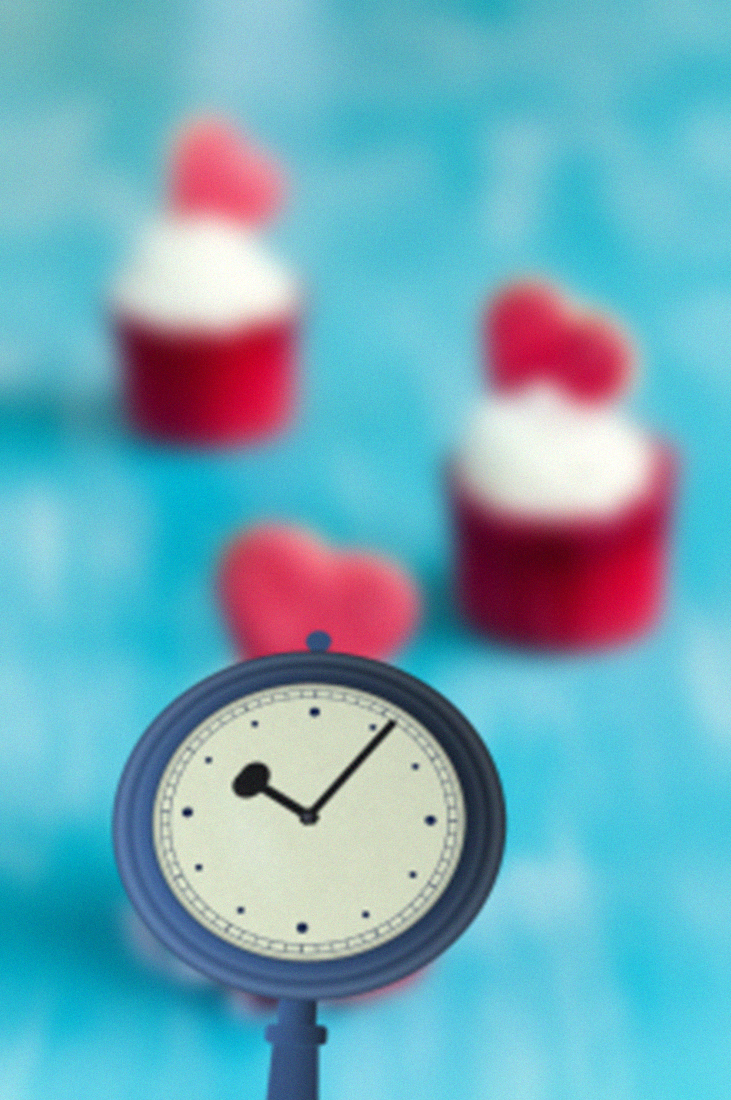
10.06
